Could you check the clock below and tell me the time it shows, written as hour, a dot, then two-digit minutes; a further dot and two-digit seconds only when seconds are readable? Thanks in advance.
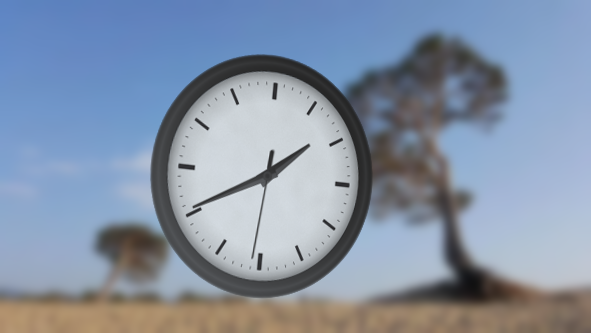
1.40.31
